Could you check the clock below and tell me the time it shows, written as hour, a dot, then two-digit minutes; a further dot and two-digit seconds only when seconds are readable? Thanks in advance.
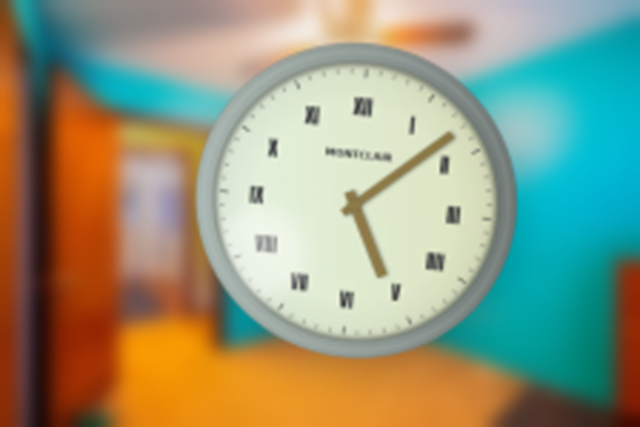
5.08
